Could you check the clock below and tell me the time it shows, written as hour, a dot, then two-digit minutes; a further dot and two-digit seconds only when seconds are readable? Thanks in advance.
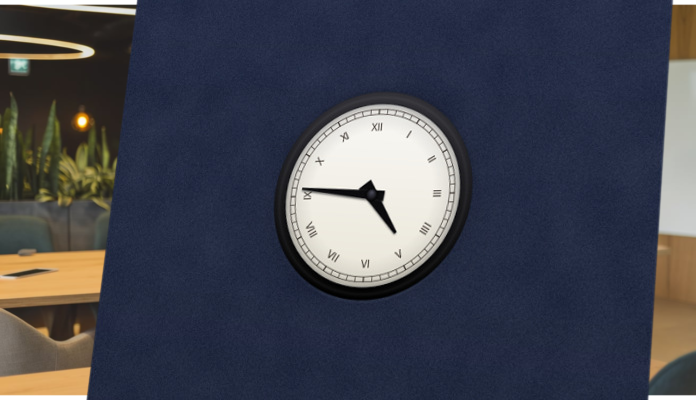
4.46
